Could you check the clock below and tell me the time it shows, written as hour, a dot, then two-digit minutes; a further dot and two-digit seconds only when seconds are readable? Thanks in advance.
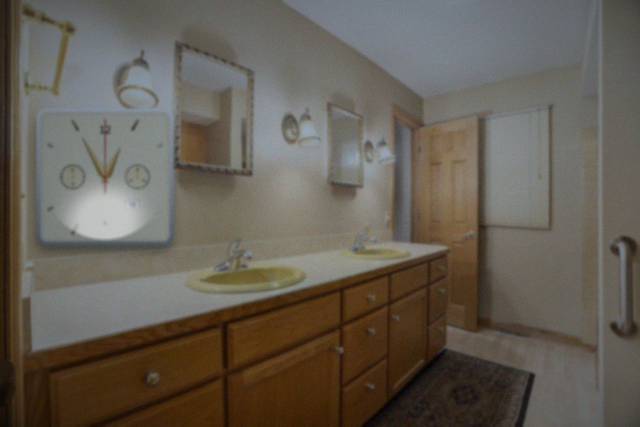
12.55
